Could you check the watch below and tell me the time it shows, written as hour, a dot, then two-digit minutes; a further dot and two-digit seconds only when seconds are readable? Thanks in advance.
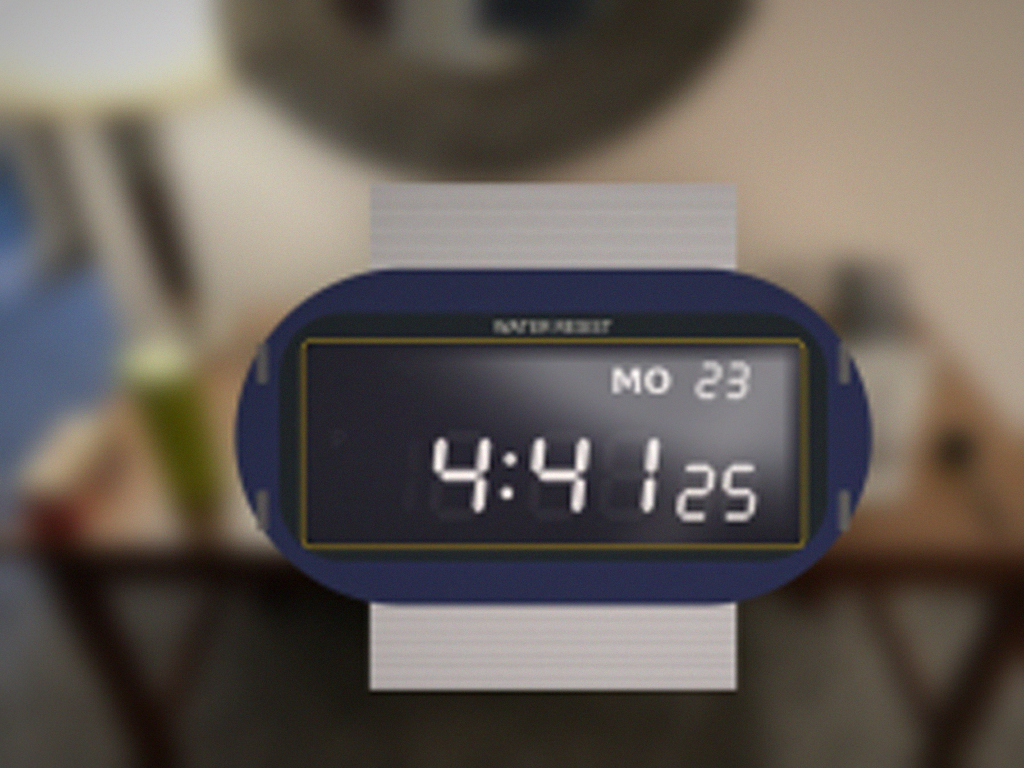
4.41.25
